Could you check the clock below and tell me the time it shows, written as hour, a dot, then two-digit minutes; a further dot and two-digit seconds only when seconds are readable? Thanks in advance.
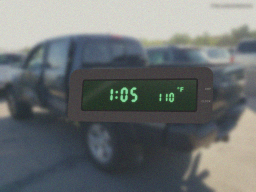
1.05
